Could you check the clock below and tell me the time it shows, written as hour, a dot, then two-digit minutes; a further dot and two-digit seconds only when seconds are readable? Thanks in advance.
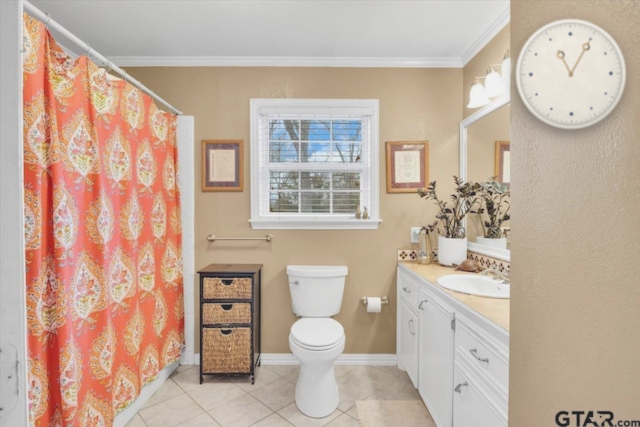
11.05
